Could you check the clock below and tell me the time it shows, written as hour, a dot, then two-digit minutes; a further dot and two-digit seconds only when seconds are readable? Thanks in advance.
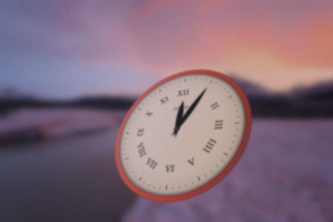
12.05
